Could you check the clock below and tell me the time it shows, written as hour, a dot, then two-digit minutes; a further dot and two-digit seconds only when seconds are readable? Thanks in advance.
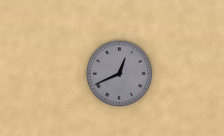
12.41
